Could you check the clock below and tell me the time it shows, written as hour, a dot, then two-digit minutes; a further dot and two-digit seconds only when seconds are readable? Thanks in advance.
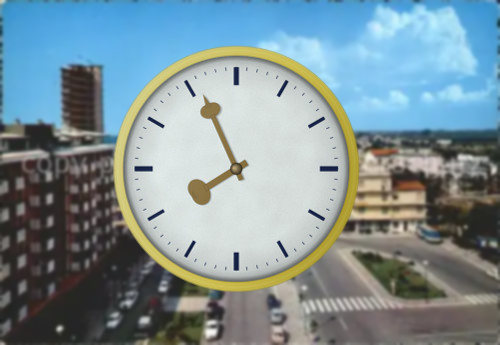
7.56
